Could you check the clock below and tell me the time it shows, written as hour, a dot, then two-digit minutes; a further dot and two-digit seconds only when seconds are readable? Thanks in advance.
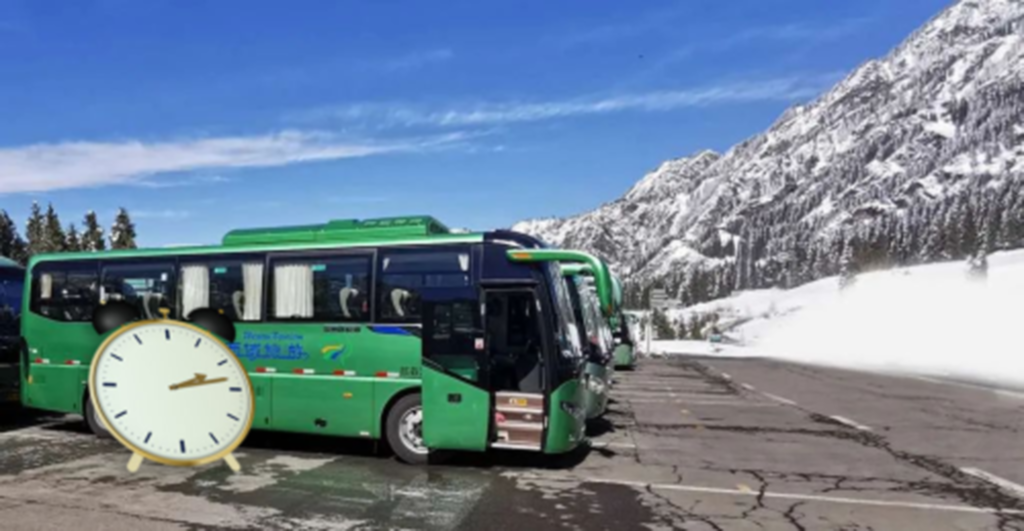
2.13
